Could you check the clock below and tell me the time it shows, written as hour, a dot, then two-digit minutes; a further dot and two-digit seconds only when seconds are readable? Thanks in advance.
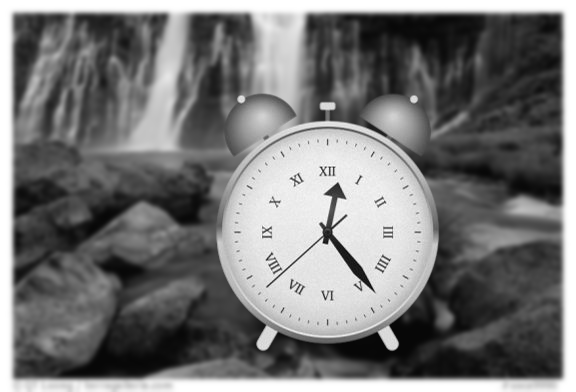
12.23.38
